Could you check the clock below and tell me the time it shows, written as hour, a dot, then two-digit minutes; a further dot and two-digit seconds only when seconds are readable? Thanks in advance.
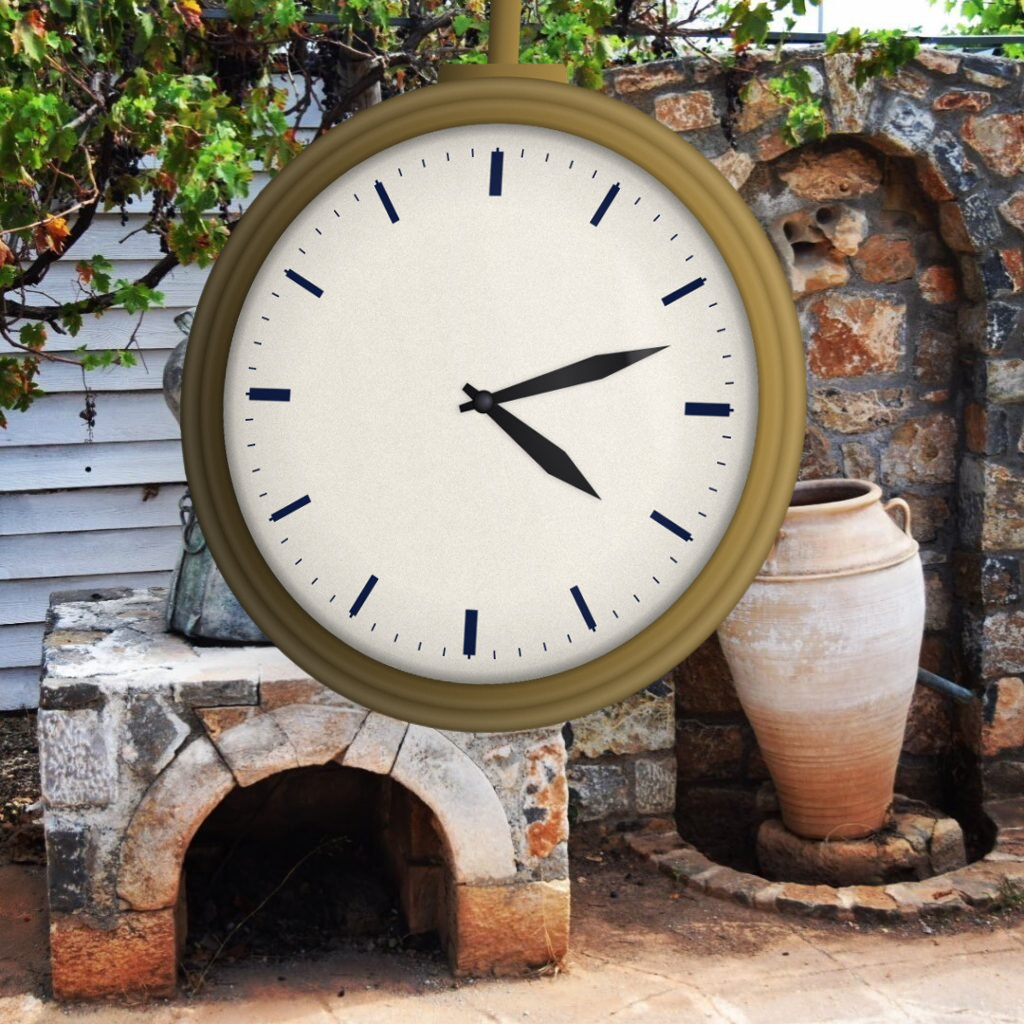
4.12
